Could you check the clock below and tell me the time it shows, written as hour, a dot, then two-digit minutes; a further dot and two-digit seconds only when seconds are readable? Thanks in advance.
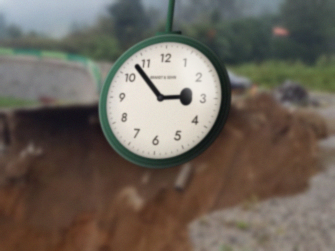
2.53
